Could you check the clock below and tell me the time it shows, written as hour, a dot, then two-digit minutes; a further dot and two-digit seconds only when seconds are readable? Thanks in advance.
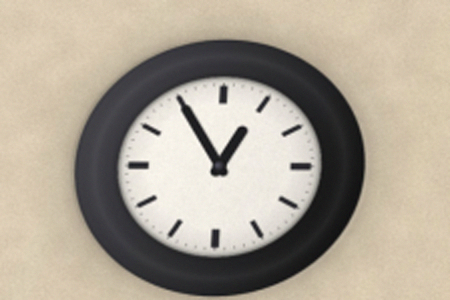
12.55
